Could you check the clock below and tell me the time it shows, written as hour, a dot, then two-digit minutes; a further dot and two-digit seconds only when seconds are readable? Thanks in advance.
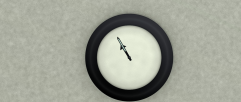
10.55
